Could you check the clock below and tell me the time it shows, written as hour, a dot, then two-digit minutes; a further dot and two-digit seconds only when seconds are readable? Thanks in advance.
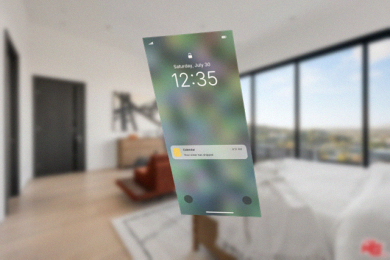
12.35
